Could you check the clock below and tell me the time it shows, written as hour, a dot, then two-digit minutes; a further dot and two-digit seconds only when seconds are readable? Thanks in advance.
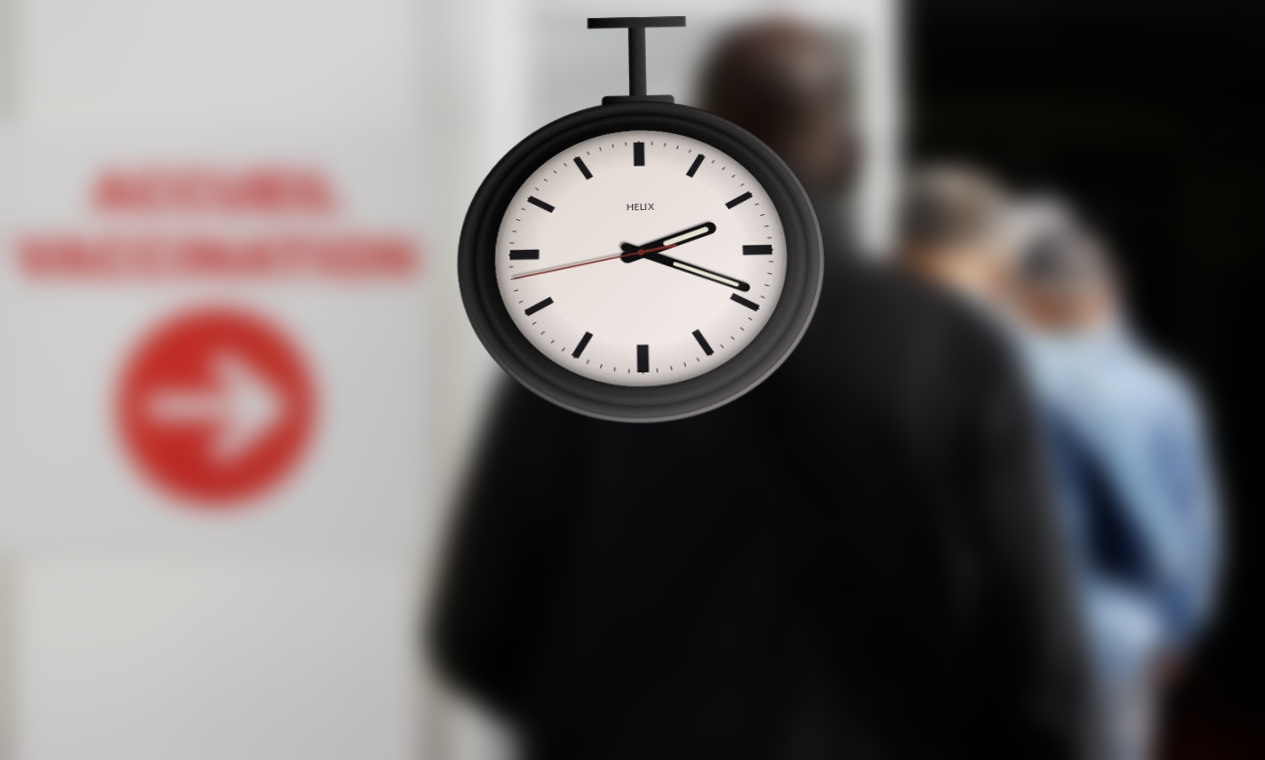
2.18.43
